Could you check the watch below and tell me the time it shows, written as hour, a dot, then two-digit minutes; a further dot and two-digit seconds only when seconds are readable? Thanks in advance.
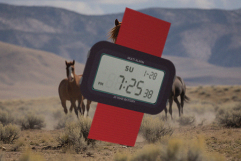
7.25.38
